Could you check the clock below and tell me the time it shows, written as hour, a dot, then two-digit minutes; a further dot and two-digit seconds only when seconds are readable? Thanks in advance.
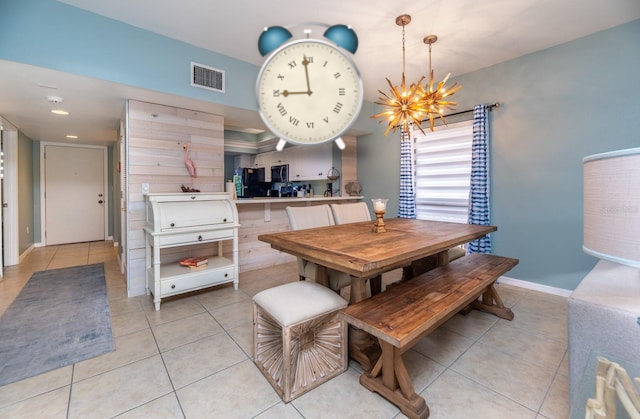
8.59
